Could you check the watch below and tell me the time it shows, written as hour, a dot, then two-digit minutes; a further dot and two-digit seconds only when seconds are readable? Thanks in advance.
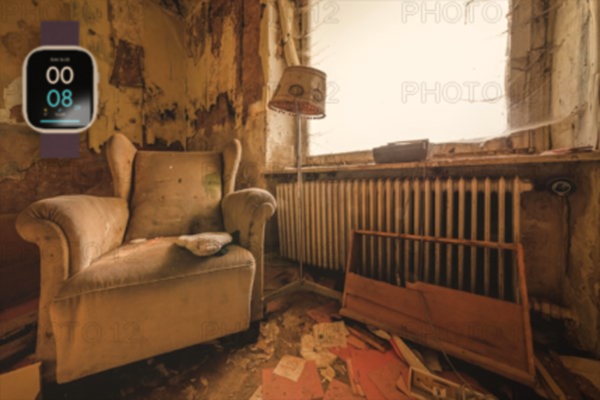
0.08
